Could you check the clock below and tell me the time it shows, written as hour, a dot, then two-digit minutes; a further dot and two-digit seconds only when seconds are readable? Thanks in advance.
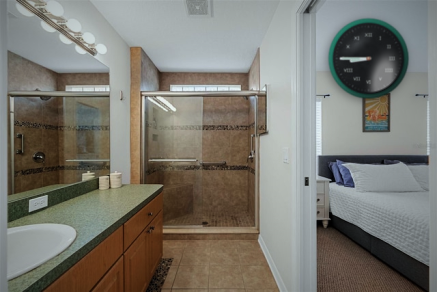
8.45
